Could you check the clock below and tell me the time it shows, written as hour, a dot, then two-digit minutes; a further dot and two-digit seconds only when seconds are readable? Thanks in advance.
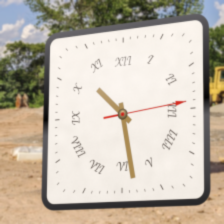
10.28.14
